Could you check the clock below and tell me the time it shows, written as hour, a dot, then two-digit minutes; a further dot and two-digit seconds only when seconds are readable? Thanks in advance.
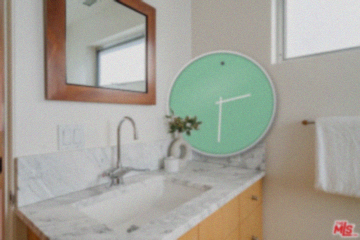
2.30
